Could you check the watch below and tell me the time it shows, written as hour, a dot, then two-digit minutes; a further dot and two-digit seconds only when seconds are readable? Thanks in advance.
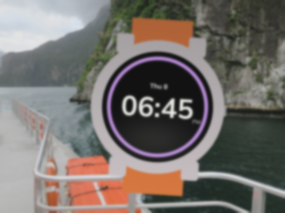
6.45
